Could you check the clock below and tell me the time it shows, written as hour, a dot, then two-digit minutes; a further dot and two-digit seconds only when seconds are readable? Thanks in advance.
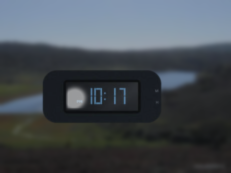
10.17
